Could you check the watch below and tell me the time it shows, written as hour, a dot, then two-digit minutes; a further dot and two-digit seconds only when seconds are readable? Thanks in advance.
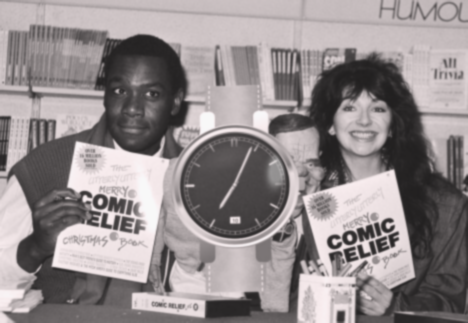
7.04
